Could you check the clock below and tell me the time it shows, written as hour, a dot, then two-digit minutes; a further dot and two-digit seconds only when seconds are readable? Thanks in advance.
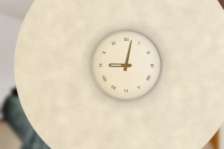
9.02
